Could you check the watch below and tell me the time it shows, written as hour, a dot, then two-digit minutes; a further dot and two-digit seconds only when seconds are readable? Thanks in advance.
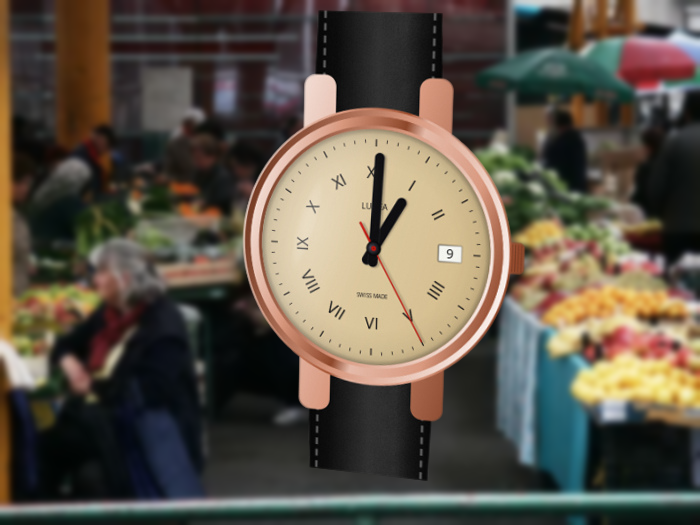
1.00.25
